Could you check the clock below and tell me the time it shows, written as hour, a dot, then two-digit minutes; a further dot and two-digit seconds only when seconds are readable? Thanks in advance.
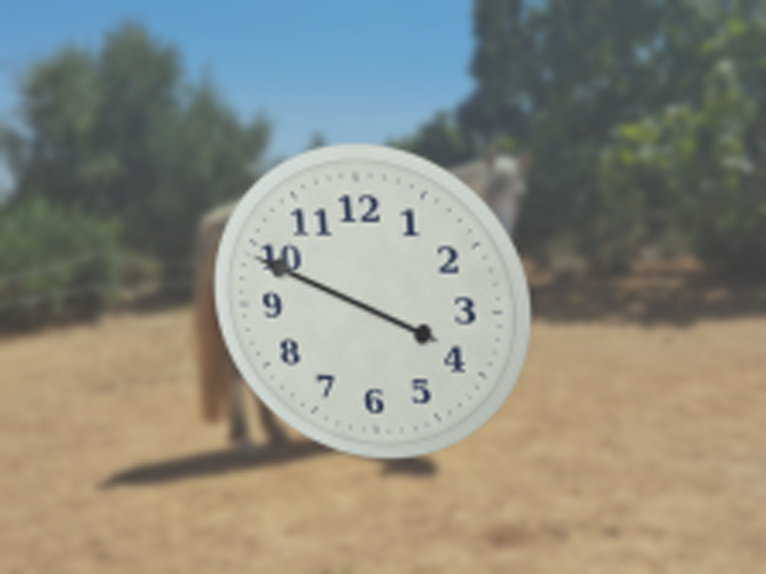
3.49
